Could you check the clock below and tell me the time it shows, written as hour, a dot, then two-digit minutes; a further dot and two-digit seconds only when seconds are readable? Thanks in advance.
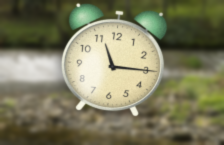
11.15
